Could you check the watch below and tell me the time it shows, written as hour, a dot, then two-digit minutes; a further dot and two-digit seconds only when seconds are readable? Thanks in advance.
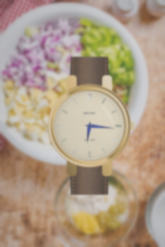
6.16
